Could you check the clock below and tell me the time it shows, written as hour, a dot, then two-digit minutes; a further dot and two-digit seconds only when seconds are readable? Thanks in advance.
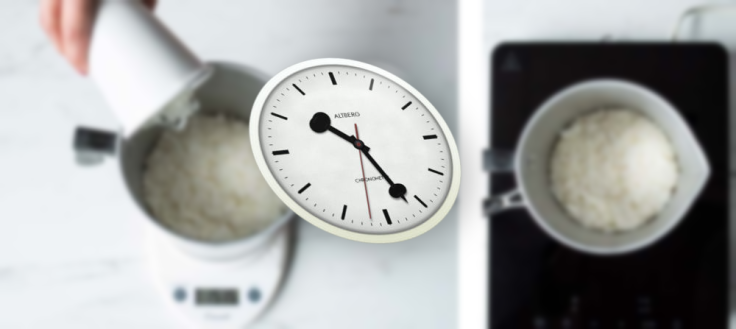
10.26.32
